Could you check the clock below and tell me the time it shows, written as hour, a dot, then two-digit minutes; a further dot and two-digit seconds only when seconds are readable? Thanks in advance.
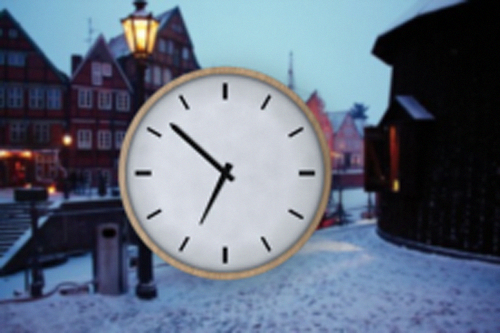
6.52
